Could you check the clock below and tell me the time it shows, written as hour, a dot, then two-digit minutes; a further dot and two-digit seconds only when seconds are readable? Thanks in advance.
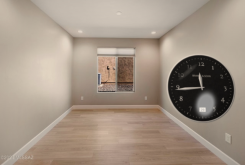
11.44
